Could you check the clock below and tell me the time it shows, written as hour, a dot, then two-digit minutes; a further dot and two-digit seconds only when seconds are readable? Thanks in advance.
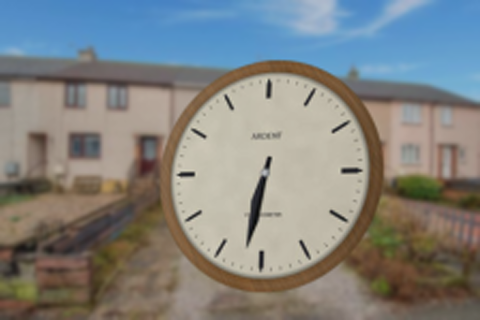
6.32
